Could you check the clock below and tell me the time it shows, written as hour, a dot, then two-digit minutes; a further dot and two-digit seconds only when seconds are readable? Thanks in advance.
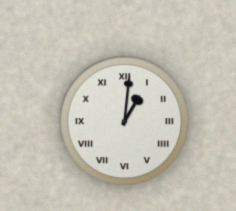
1.01
